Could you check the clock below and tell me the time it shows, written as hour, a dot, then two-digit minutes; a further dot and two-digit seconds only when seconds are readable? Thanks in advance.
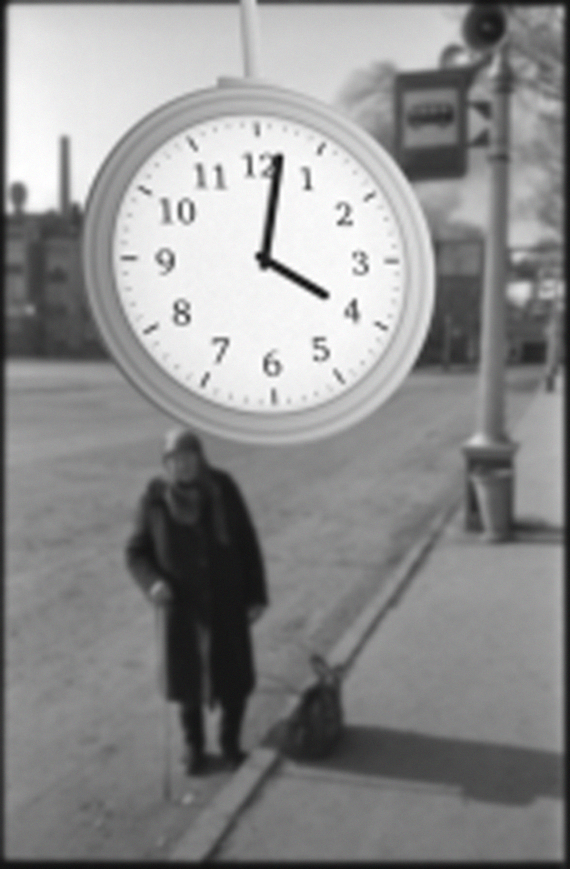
4.02
